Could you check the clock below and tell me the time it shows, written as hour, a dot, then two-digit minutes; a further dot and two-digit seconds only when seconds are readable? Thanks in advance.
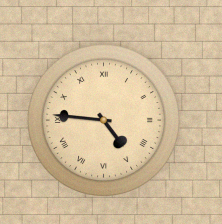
4.46
